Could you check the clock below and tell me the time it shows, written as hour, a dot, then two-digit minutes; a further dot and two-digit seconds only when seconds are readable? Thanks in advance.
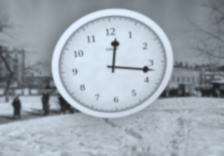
12.17
